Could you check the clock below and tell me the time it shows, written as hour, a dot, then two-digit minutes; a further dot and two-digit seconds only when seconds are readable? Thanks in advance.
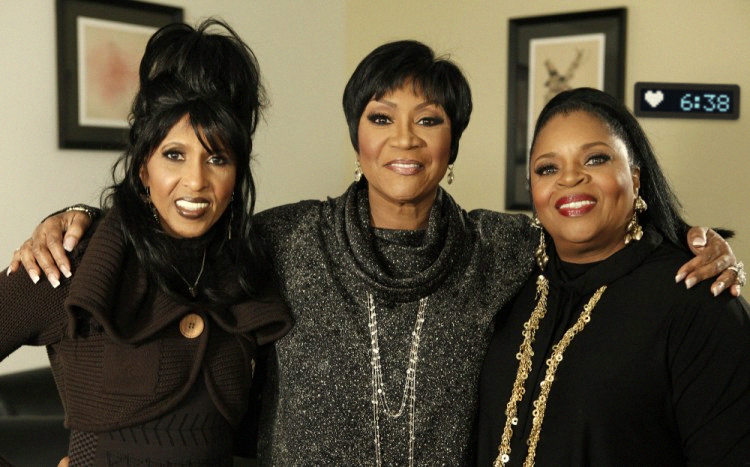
6.38
